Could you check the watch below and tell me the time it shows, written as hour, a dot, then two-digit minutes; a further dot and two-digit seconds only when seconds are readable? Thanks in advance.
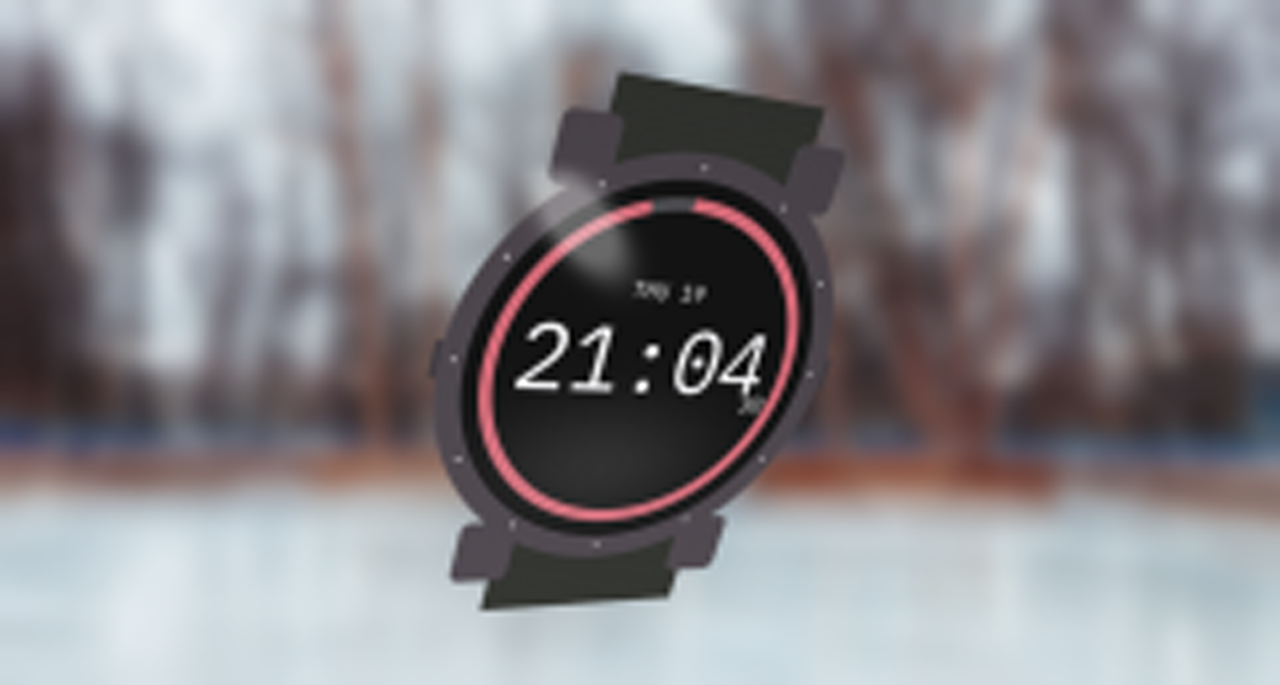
21.04
